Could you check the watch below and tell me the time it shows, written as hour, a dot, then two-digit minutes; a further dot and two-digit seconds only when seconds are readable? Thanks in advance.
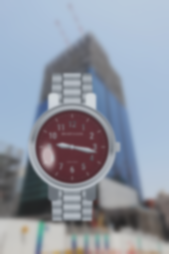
9.17
